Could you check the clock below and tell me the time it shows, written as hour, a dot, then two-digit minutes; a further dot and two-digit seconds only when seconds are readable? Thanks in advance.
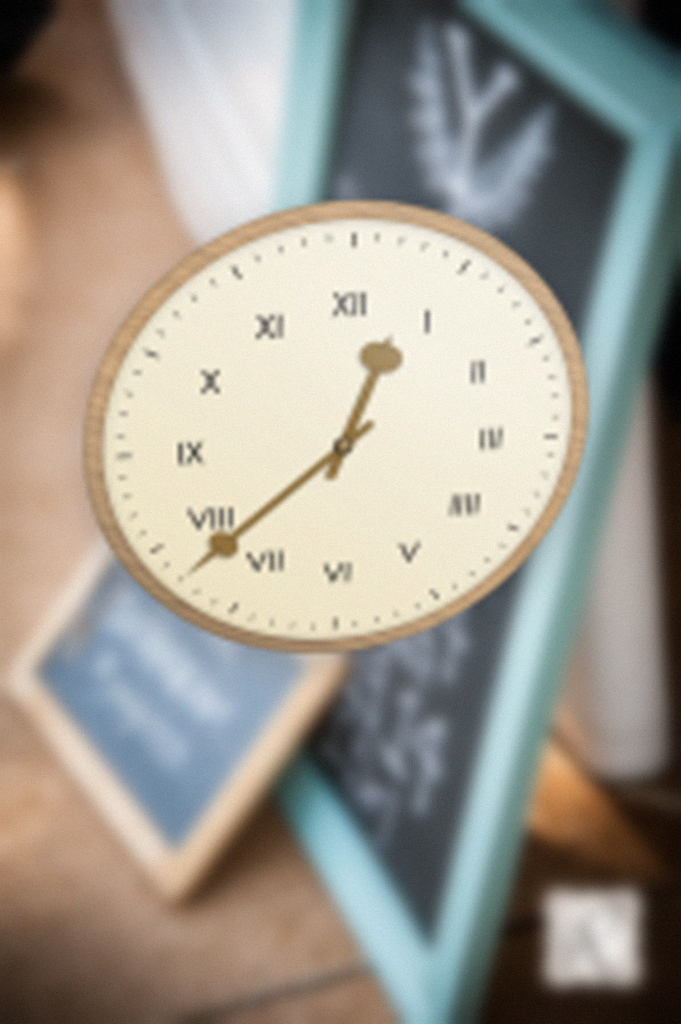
12.38
